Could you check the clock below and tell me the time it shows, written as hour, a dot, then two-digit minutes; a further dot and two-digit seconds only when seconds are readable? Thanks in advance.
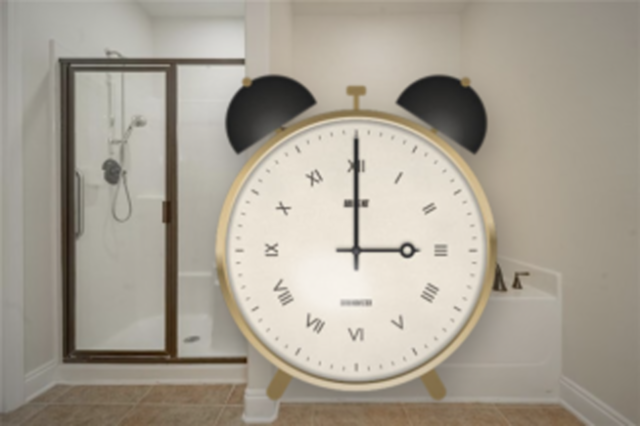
3.00
